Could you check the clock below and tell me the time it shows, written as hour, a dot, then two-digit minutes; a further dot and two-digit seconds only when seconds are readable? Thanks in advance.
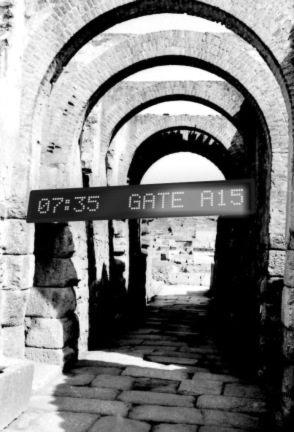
7.35
